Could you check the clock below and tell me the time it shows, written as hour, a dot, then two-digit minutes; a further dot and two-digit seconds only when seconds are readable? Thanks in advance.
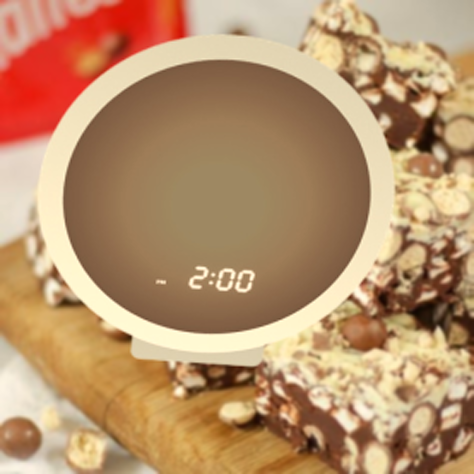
2.00
